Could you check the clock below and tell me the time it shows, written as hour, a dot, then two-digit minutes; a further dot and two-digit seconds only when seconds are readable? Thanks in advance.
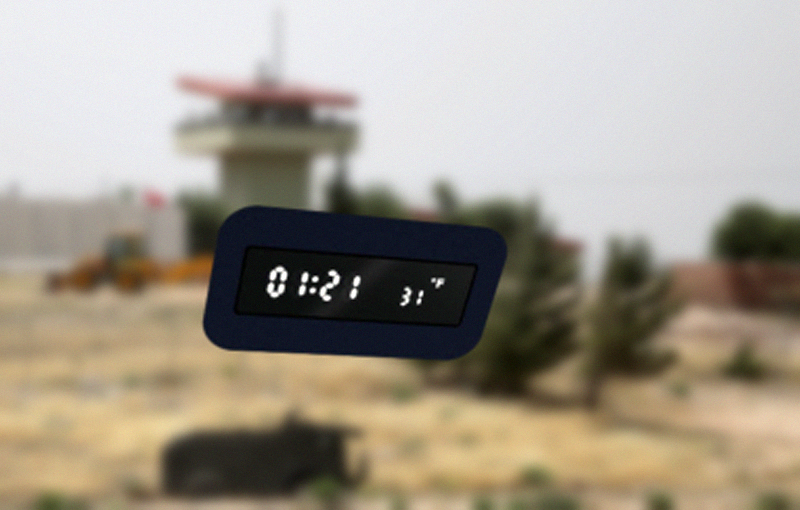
1.21
